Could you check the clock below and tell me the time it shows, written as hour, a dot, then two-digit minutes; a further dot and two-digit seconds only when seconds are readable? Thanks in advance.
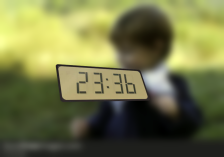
23.36
